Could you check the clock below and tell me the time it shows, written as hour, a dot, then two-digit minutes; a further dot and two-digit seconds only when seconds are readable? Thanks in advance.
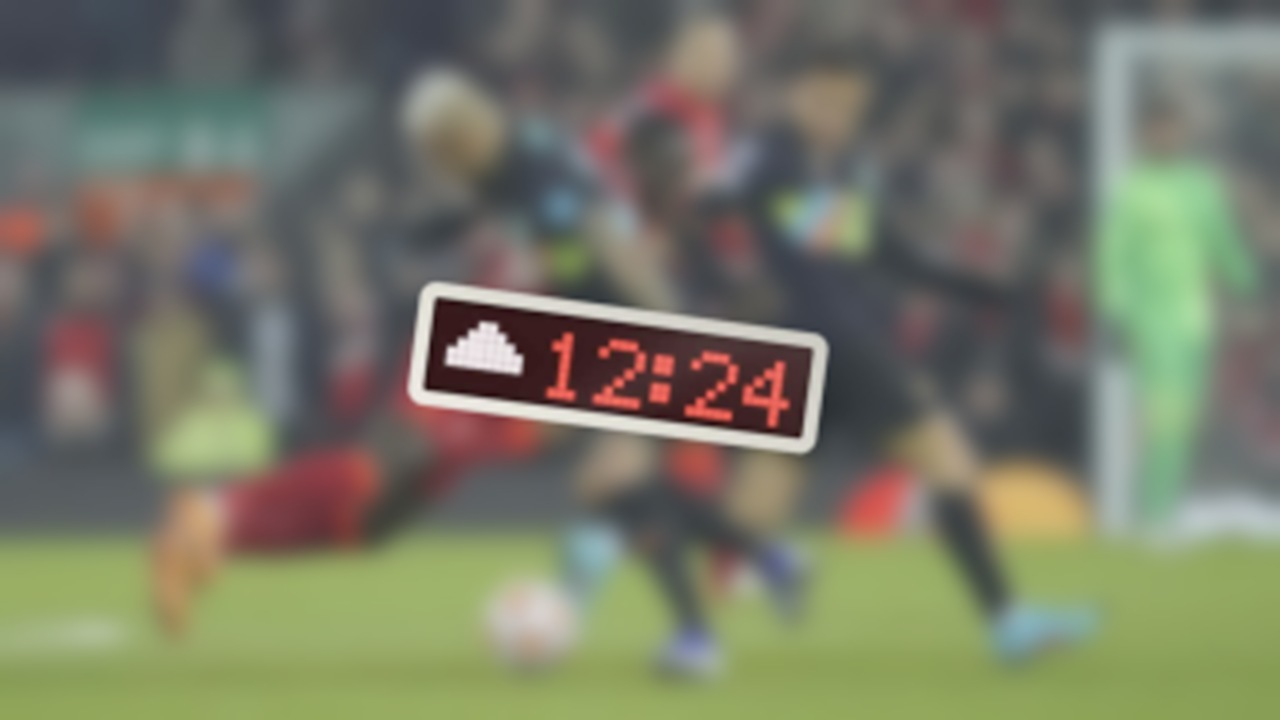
12.24
